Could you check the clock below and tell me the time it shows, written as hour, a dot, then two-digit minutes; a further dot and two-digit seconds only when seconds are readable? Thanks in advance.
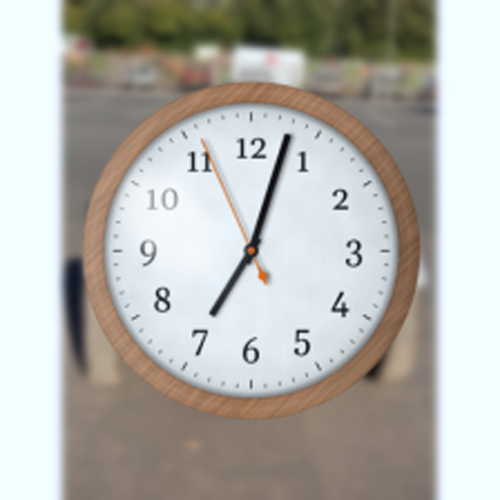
7.02.56
